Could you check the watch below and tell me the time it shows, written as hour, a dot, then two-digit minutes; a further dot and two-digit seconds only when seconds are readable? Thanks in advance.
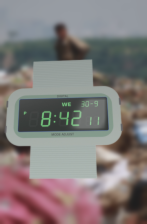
8.42.11
